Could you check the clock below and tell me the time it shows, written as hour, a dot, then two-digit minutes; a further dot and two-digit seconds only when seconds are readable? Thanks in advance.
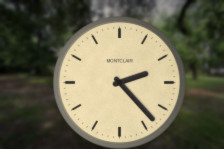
2.23
